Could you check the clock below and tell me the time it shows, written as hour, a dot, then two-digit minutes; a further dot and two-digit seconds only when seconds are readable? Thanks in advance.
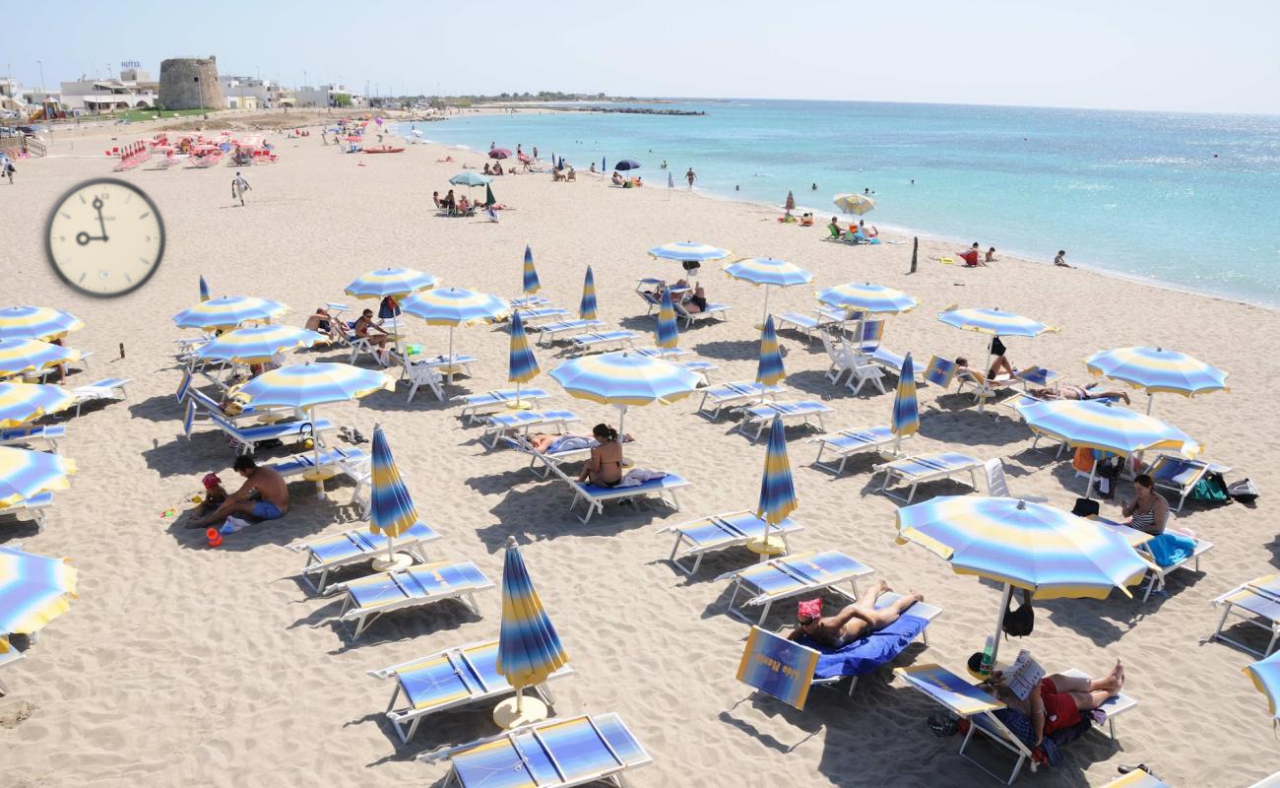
8.58
